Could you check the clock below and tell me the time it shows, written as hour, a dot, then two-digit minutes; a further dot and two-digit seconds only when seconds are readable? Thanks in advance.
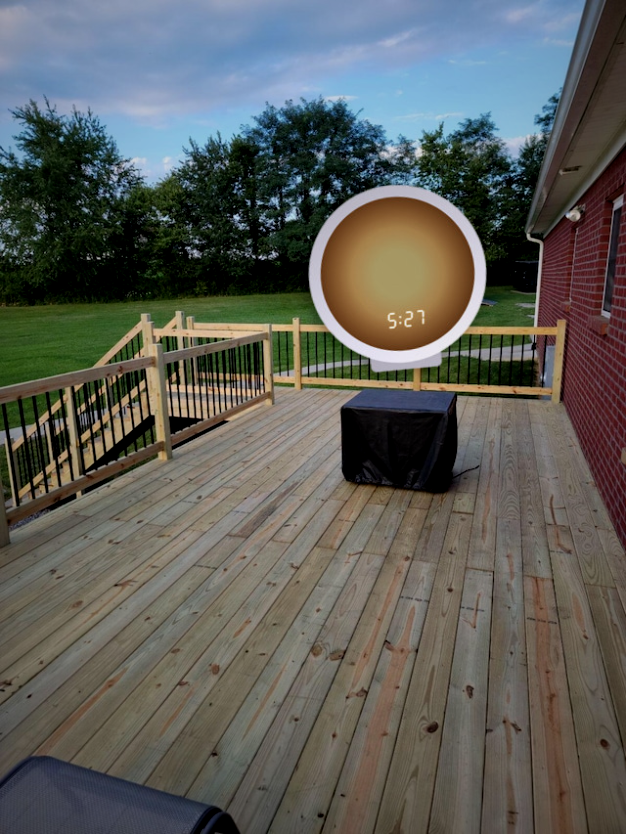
5.27
